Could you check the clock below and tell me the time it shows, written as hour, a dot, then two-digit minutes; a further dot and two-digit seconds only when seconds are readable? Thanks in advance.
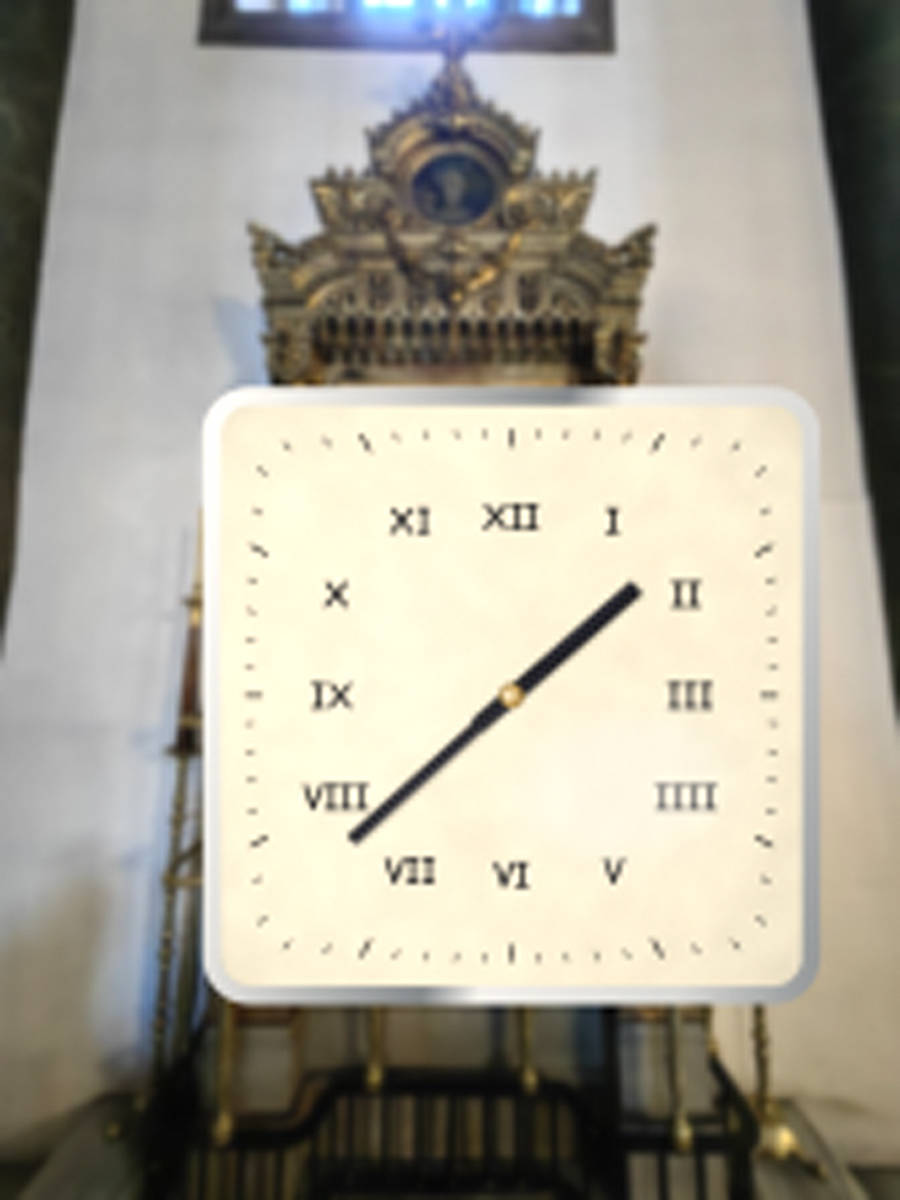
1.38
